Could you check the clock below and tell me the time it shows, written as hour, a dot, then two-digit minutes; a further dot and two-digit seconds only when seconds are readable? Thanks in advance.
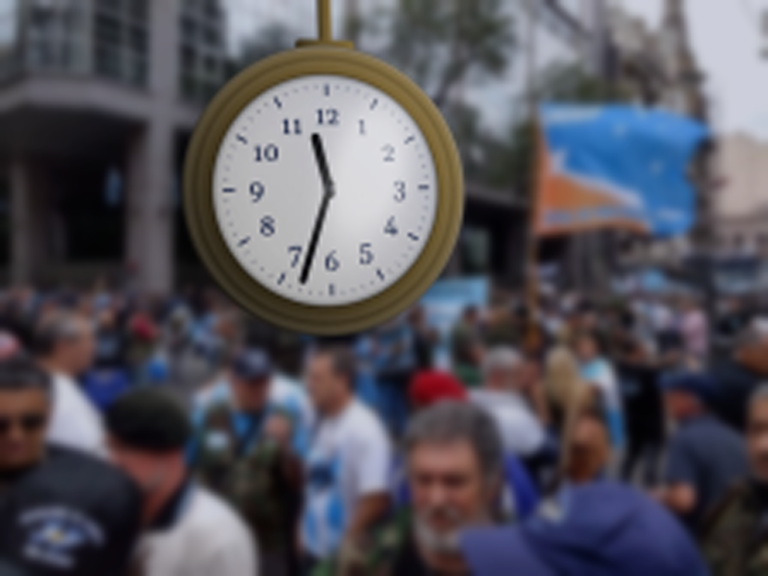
11.33
